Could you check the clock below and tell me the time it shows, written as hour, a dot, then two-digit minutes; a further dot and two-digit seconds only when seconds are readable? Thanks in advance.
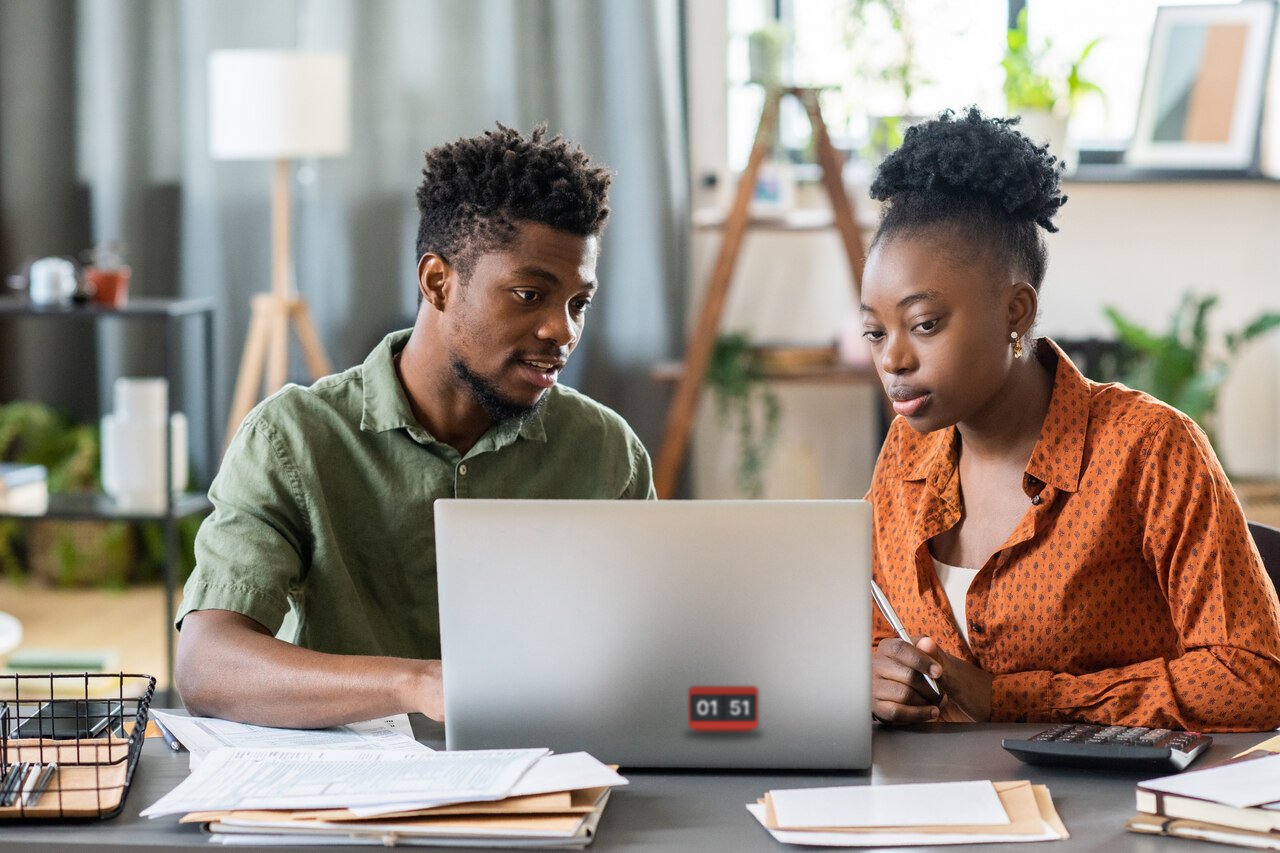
1.51
